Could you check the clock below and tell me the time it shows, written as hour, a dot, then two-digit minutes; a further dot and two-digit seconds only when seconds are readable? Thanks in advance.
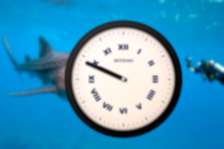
9.49
